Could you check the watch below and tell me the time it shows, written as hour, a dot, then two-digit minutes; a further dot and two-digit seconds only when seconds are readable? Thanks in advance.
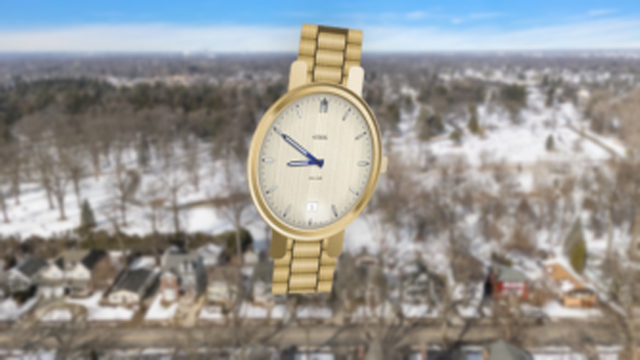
8.50
